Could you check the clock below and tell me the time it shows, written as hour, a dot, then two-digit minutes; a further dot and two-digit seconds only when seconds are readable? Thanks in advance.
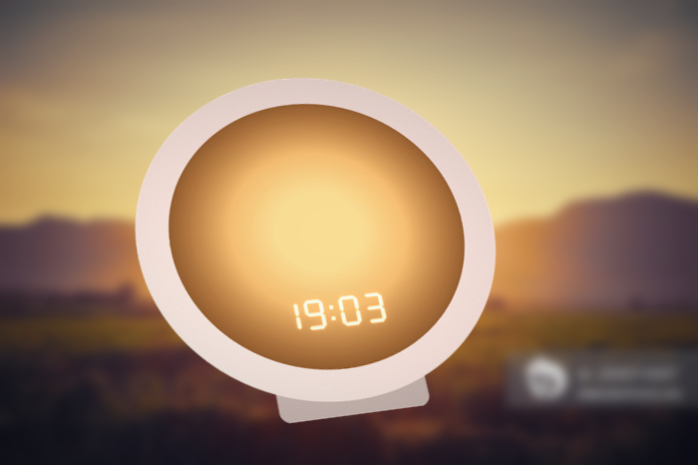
19.03
